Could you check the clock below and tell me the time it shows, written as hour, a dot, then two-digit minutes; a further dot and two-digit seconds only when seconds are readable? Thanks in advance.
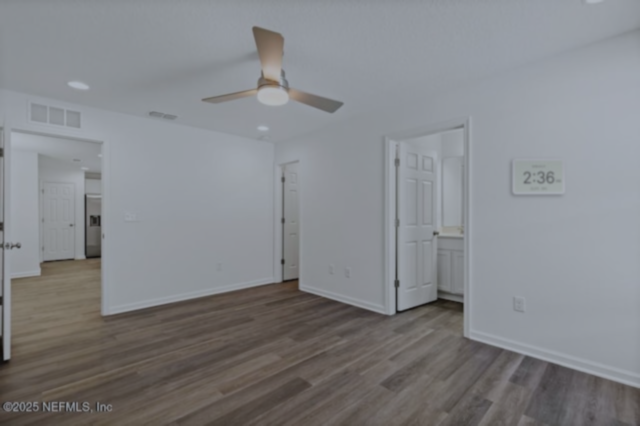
2.36
